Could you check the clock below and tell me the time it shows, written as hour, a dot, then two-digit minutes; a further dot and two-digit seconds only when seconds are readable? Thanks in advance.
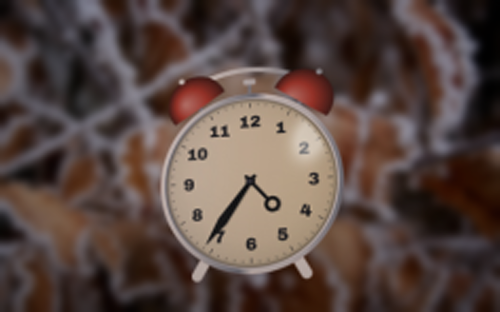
4.36
